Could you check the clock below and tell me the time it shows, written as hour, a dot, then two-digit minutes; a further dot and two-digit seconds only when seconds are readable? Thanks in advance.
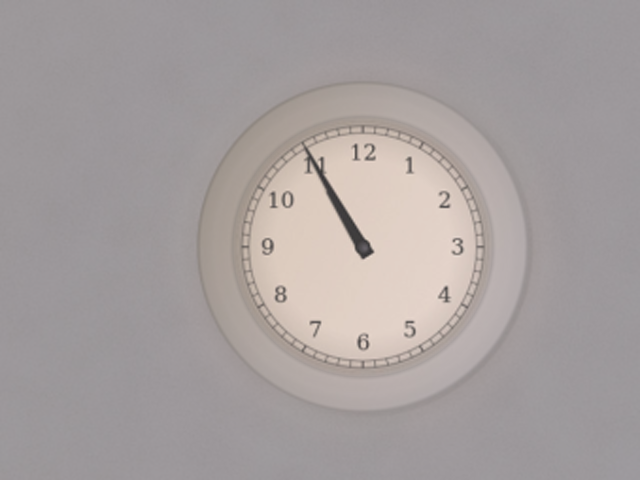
10.55
